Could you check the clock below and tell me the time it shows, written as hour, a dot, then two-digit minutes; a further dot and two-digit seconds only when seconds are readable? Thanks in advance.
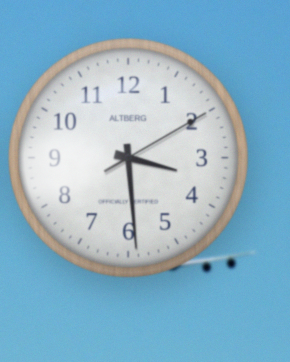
3.29.10
